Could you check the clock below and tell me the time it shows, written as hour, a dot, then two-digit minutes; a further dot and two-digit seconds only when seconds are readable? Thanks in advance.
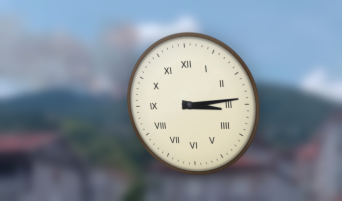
3.14
